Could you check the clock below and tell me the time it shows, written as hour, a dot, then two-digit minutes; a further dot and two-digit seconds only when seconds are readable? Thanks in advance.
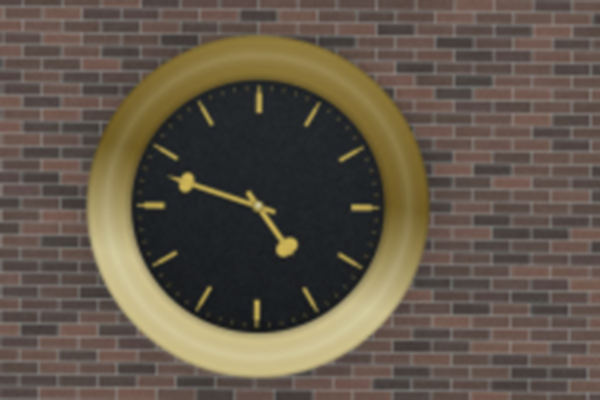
4.48
